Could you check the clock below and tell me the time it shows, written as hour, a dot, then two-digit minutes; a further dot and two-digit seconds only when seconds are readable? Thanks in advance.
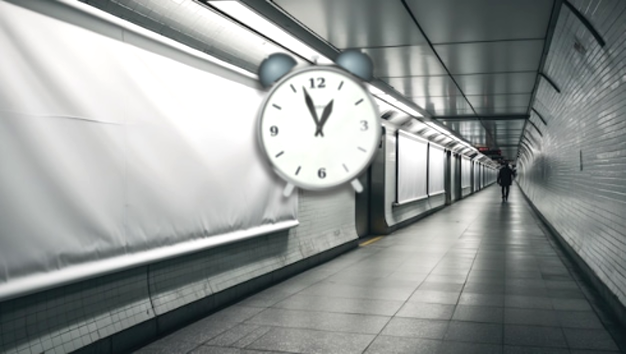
12.57
